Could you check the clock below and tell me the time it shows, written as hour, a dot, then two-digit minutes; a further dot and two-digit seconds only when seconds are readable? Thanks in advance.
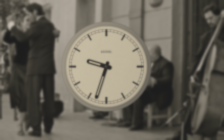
9.33
